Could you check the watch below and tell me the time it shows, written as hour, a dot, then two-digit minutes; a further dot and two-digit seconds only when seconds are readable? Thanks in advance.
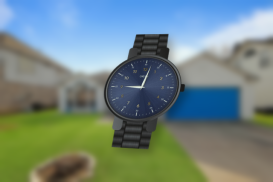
9.02
